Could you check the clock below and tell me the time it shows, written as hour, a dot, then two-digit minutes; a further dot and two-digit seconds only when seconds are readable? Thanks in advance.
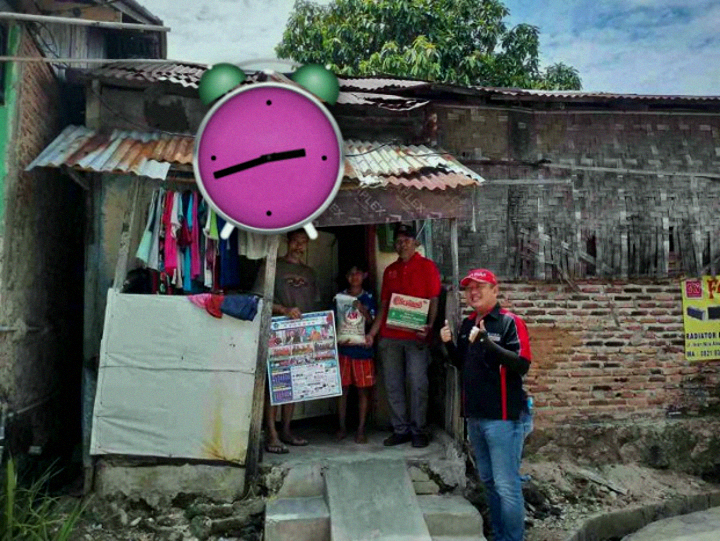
2.42
